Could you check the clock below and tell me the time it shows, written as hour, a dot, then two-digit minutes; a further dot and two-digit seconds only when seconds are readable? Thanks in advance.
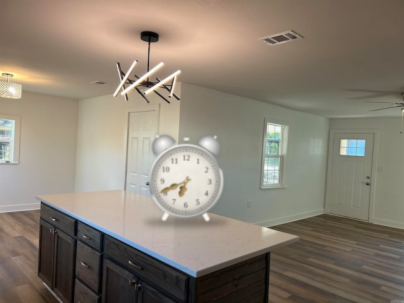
6.41
